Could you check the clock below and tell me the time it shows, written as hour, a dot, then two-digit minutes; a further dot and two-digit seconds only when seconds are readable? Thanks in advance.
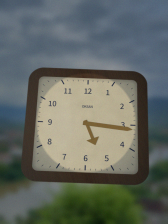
5.16
